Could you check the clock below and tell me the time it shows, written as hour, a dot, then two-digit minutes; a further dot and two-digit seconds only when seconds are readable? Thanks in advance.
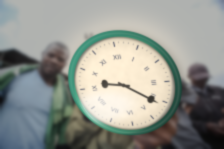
9.21
